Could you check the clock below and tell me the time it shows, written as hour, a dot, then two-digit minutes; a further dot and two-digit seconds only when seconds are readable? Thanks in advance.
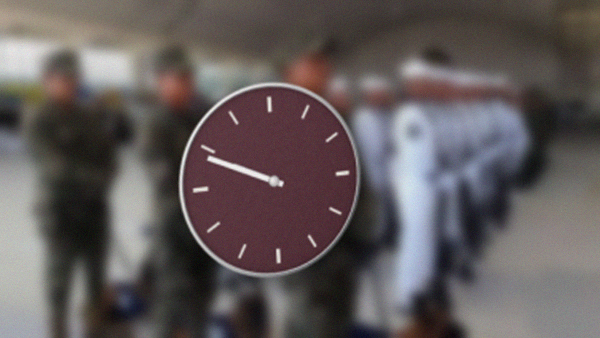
9.49
